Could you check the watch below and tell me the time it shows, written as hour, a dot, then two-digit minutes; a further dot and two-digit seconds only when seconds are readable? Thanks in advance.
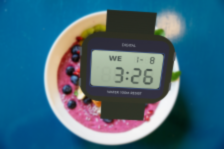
3.26
